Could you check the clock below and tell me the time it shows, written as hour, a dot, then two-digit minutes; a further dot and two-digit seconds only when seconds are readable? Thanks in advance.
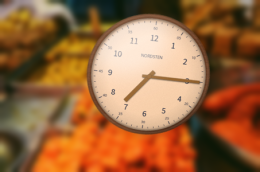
7.15
